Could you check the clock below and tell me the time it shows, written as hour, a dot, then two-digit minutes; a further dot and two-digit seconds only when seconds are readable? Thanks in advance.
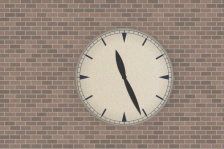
11.26
